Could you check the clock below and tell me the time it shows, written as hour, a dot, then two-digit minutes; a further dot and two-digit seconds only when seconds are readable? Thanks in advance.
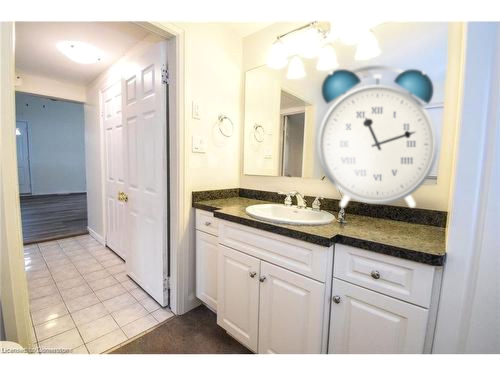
11.12
